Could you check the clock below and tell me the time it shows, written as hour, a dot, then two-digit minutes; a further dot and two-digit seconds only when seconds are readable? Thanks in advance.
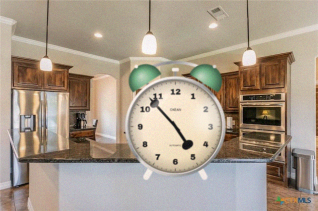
4.53
